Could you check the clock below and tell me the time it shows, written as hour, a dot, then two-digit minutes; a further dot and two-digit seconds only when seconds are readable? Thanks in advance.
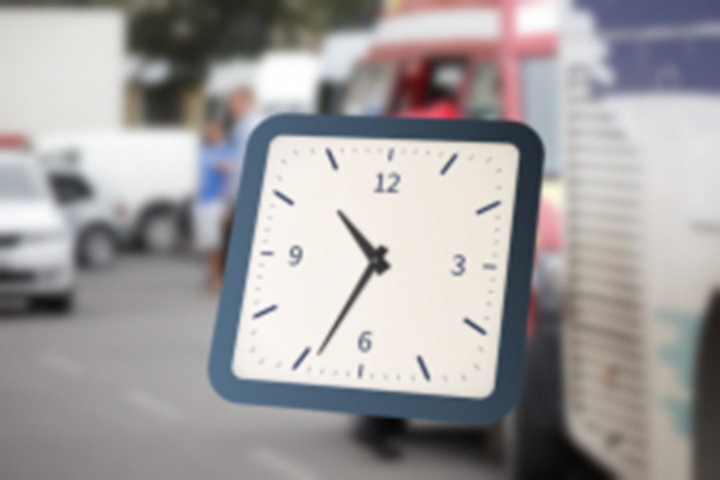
10.34
